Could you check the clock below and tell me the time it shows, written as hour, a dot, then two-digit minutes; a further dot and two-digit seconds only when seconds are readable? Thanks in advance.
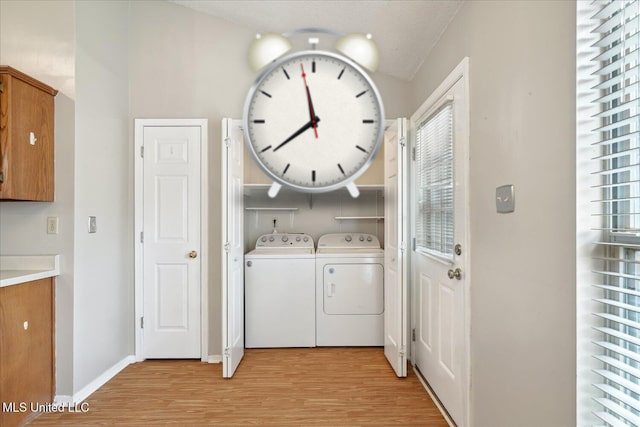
11.38.58
